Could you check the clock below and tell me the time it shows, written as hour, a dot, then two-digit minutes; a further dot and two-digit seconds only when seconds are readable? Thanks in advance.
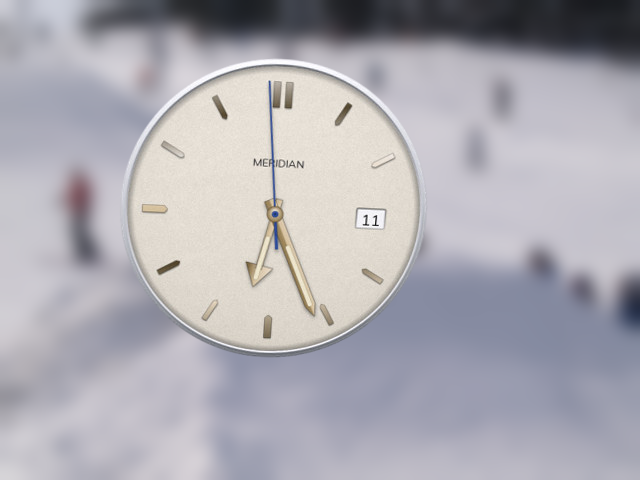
6.25.59
